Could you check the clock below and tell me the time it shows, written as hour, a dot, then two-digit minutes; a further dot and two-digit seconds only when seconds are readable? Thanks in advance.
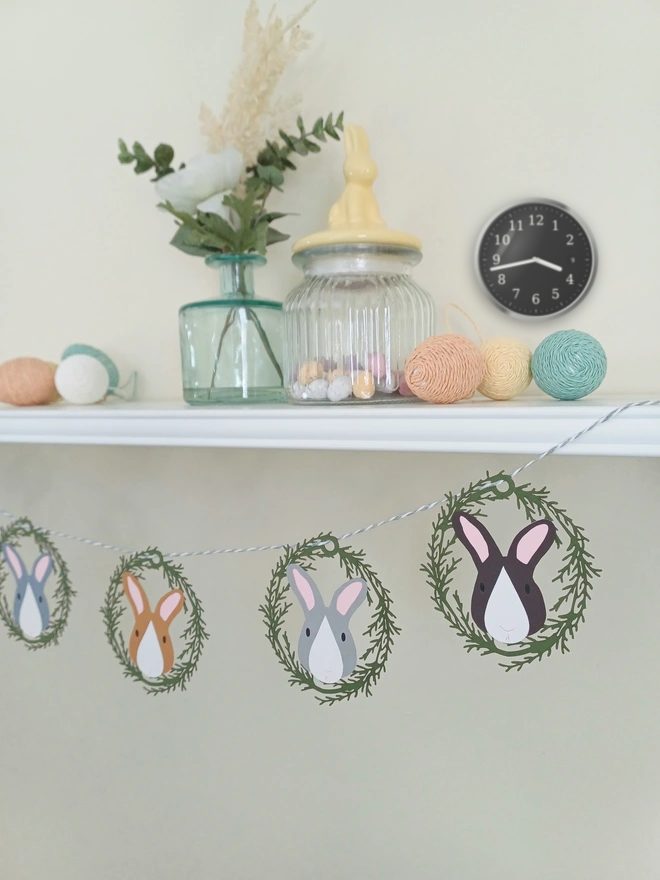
3.43
